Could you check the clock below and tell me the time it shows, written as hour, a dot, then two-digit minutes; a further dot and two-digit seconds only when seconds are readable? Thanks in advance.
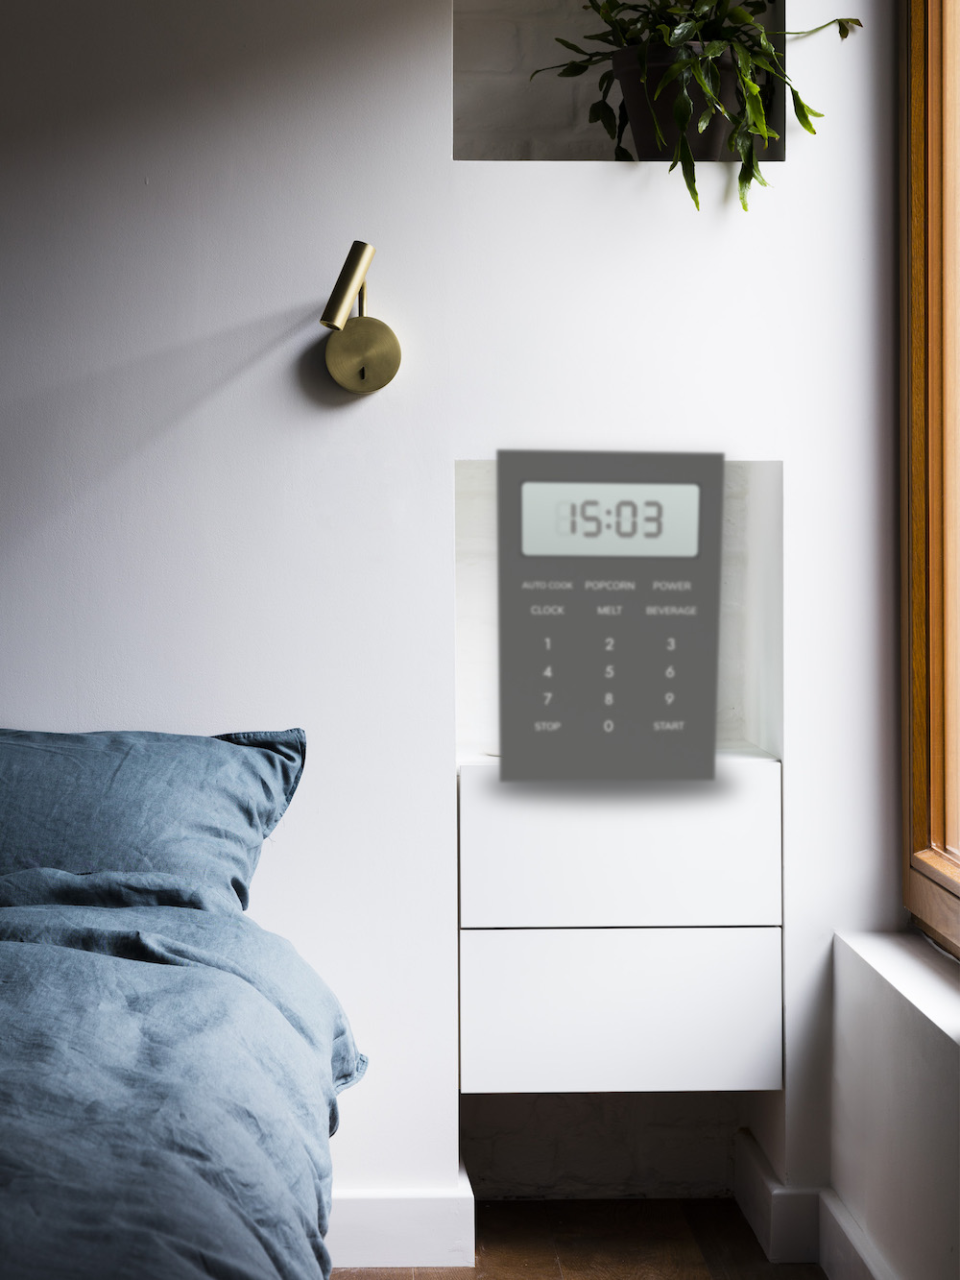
15.03
